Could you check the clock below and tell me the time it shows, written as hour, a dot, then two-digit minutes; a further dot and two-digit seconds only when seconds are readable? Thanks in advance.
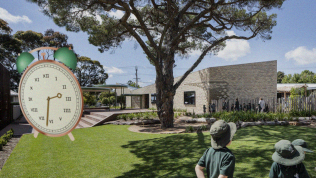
2.32
